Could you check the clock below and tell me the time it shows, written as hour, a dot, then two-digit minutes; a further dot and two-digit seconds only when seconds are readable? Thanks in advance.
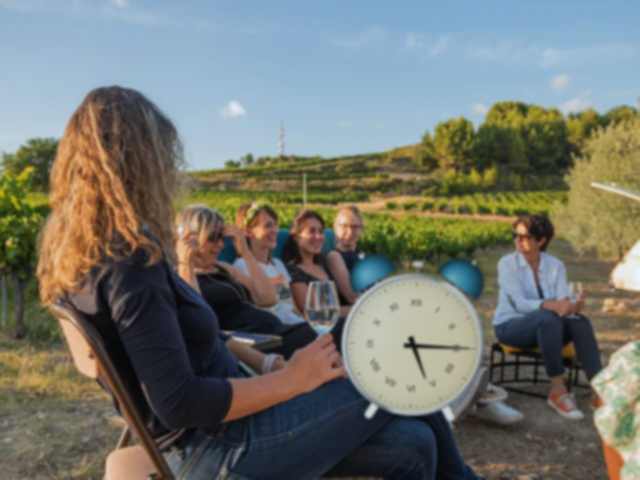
5.15
